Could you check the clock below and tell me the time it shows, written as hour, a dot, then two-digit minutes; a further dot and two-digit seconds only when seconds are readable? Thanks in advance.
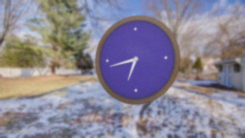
6.43
